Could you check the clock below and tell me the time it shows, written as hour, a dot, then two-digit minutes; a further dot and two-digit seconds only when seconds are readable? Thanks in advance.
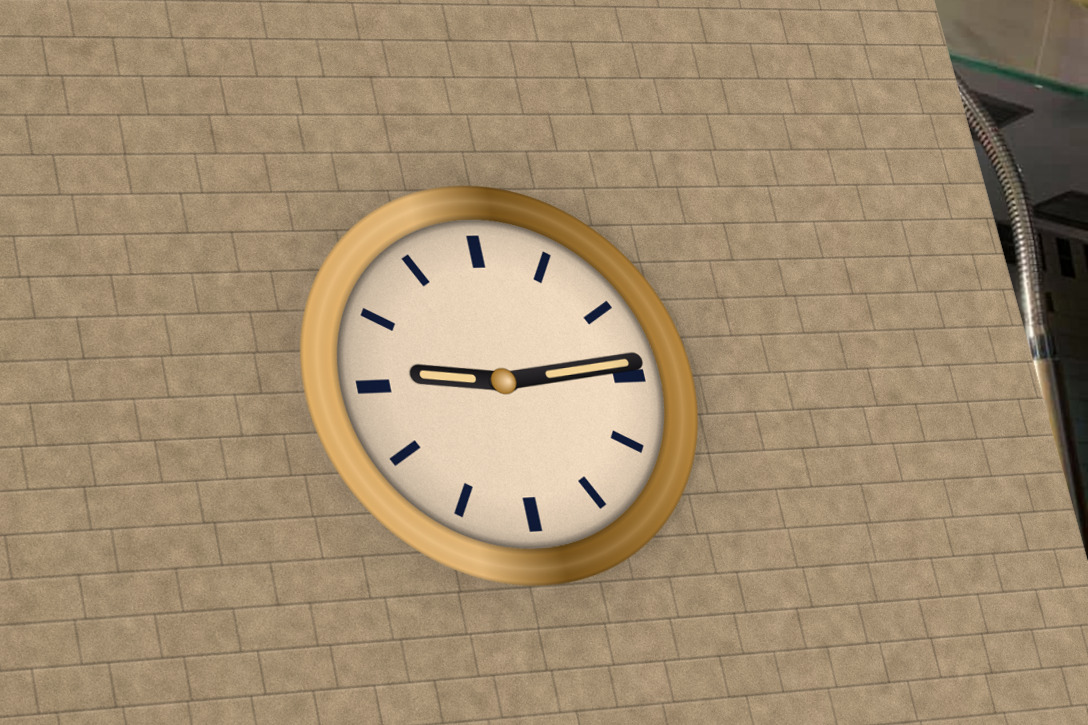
9.14
